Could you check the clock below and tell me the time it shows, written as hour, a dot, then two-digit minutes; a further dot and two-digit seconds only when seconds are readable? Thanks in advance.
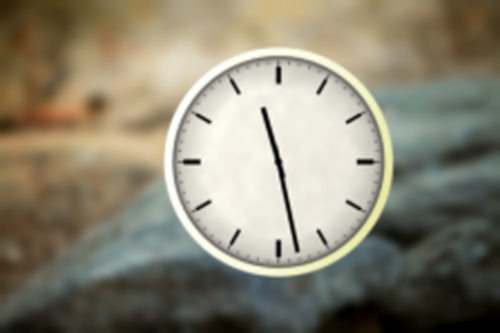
11.28
